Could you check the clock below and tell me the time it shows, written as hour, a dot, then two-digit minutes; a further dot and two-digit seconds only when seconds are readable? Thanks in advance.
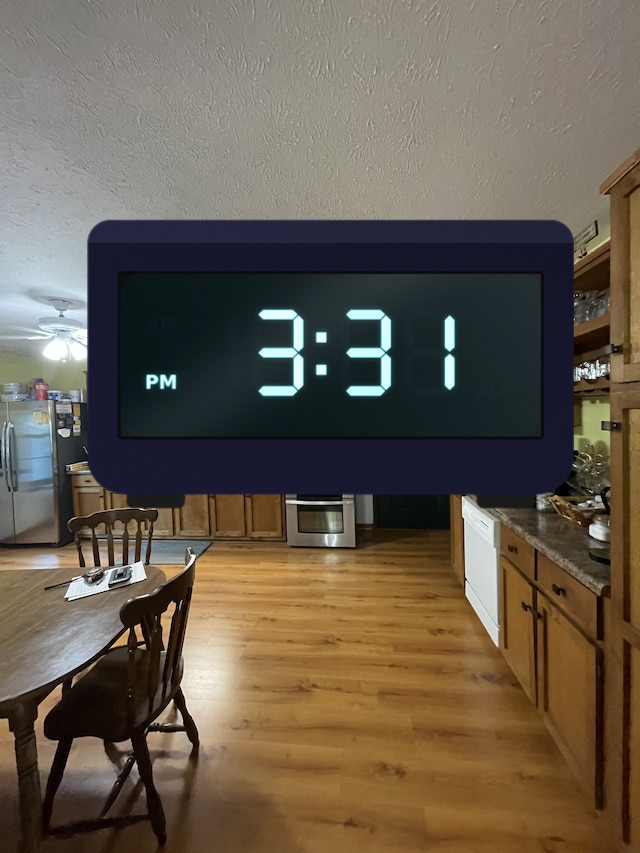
3.31
